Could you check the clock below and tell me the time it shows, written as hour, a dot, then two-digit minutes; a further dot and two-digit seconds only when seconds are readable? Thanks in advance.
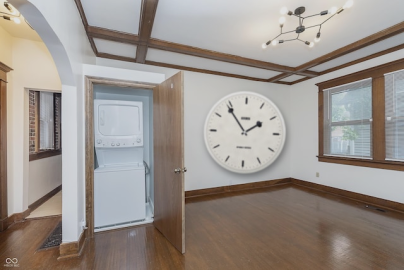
1.54
